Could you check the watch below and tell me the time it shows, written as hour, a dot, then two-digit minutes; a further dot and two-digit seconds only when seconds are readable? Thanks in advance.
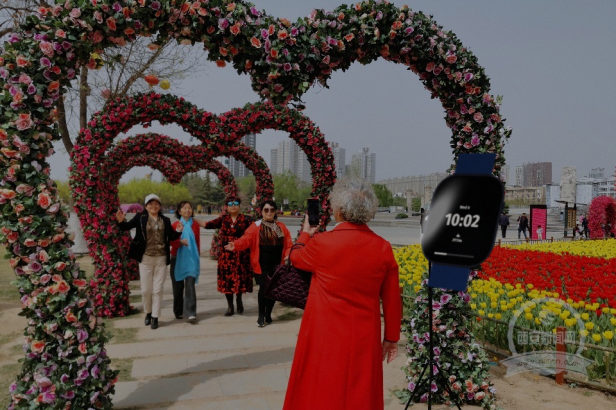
10.02
